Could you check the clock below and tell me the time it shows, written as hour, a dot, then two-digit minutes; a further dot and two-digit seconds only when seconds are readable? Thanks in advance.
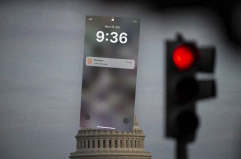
9.36
